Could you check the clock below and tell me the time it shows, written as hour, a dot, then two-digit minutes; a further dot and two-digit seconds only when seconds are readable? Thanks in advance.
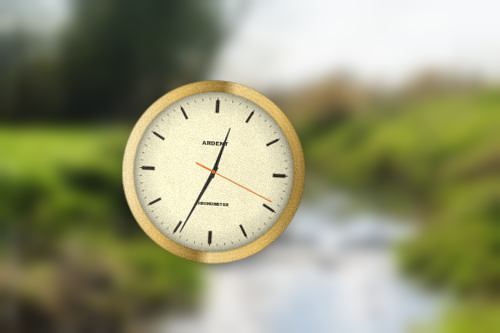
12.34.19
